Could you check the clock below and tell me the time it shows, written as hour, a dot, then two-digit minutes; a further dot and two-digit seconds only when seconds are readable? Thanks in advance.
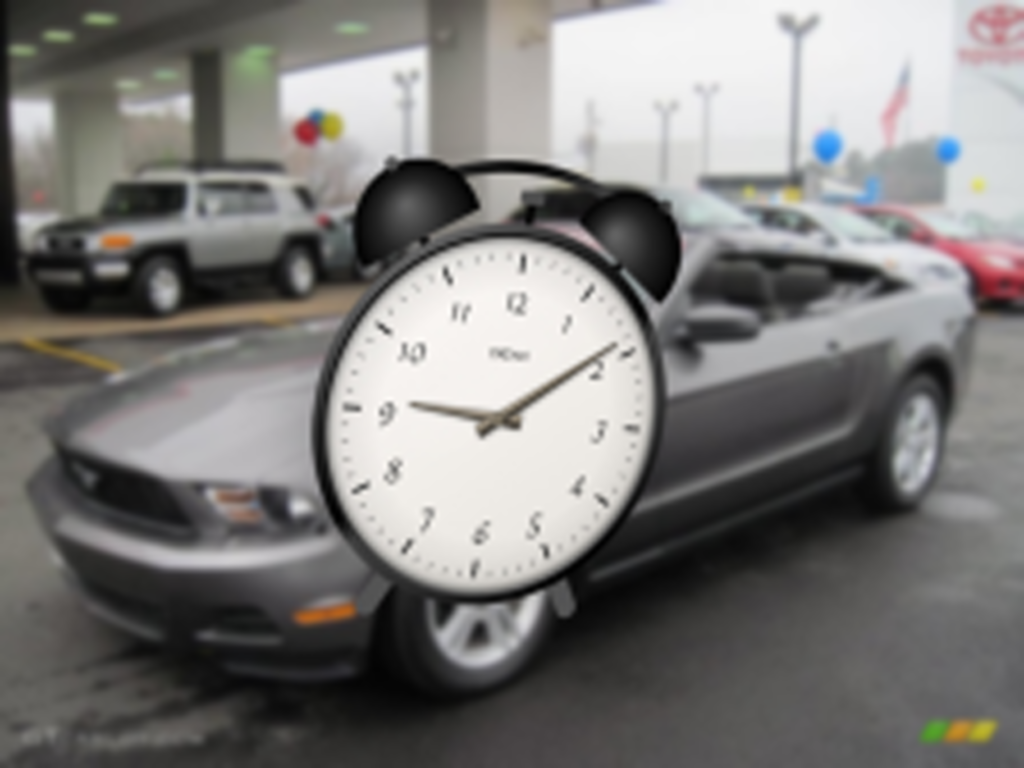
9.09
